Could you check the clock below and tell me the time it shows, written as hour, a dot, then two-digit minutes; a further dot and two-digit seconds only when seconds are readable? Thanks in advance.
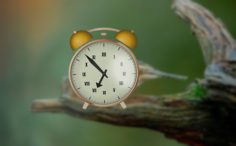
6.53
